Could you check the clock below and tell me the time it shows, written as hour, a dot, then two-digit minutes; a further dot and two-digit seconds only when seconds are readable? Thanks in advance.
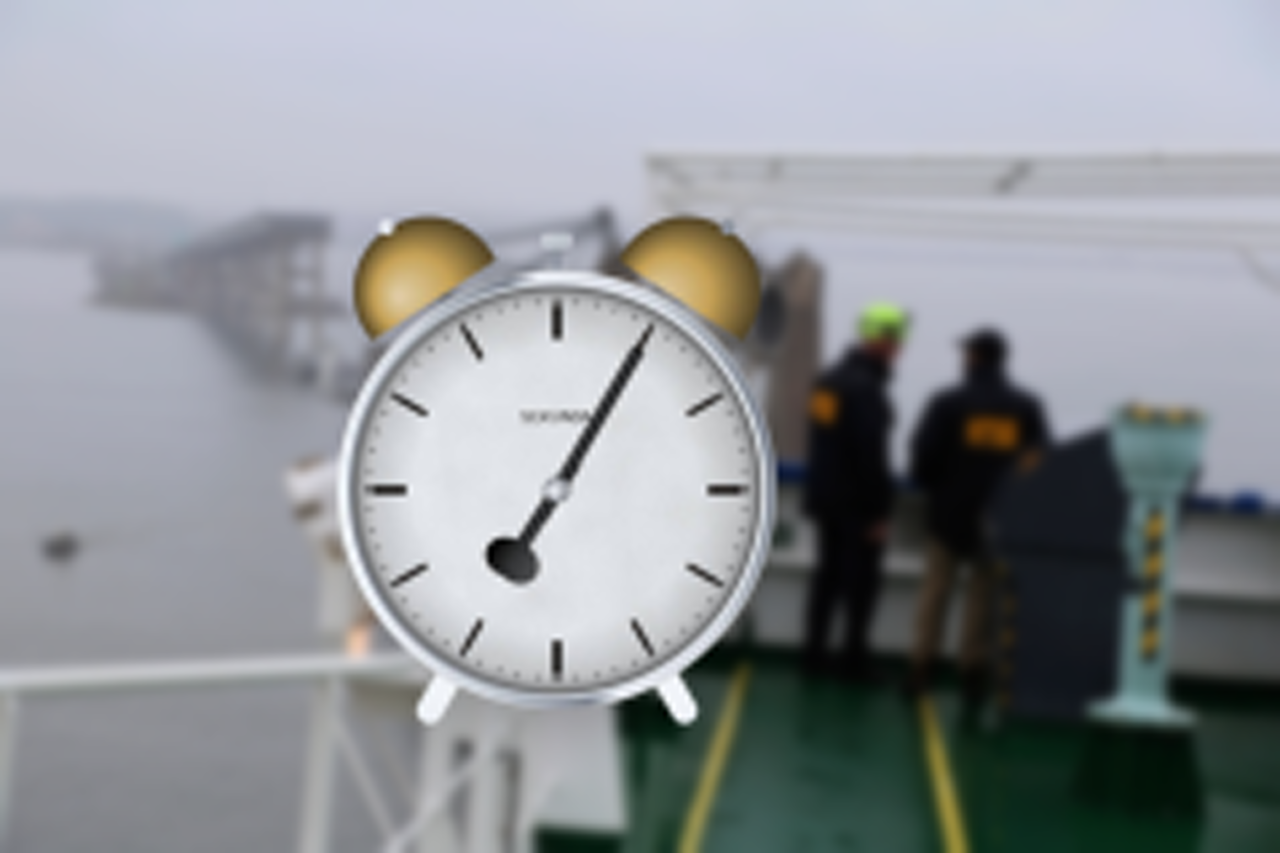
7.05
